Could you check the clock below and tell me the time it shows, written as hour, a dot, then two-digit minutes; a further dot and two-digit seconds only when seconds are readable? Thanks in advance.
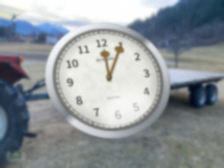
12.05
